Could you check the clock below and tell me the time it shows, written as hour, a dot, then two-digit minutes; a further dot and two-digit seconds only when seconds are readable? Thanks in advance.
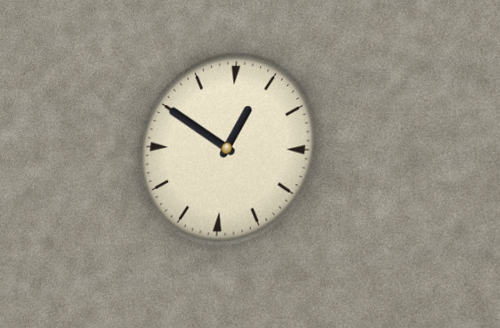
12.50
